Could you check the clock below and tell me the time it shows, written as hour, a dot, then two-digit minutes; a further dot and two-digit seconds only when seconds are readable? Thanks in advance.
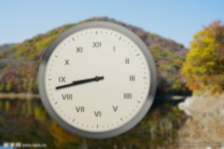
8.43
